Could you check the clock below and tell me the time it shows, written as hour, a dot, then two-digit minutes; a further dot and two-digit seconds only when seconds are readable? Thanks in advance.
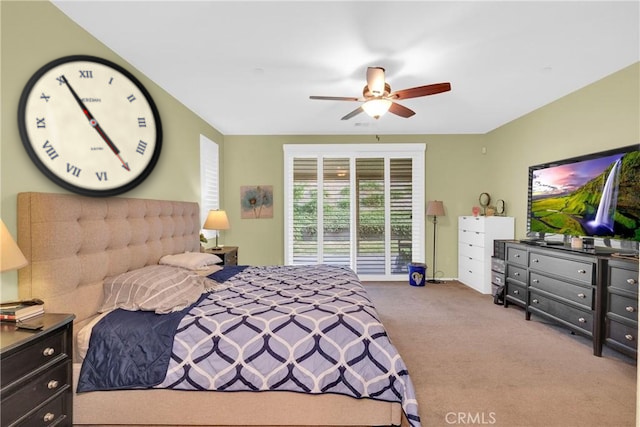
4.55.25
